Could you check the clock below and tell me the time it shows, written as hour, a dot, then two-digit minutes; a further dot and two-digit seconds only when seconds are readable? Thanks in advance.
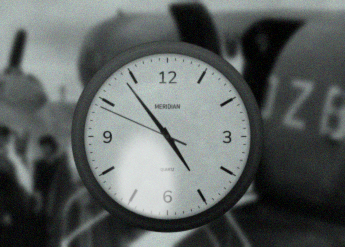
4.53.49
